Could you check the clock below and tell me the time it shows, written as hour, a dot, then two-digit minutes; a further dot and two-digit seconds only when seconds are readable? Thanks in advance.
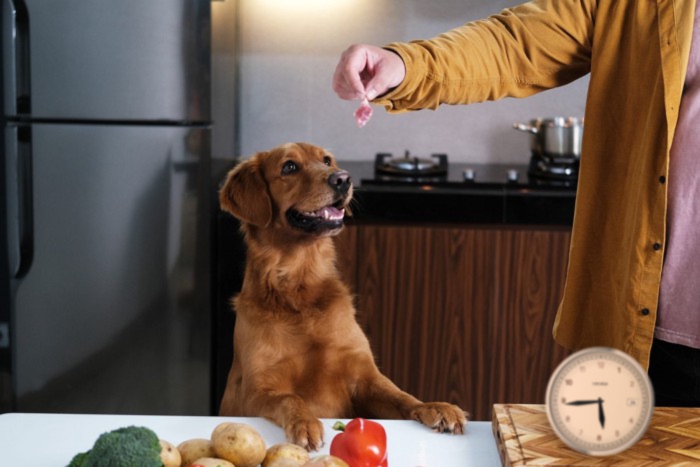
5.44
